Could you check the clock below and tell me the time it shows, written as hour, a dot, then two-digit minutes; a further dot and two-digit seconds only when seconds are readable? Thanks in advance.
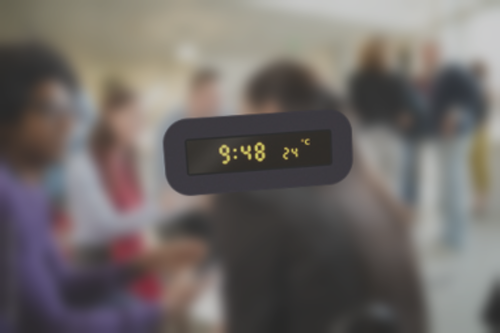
9.48
